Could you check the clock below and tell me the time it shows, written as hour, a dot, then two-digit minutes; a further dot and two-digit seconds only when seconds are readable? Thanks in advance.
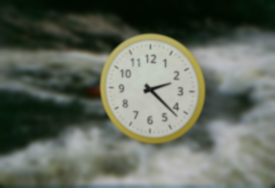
2.22
